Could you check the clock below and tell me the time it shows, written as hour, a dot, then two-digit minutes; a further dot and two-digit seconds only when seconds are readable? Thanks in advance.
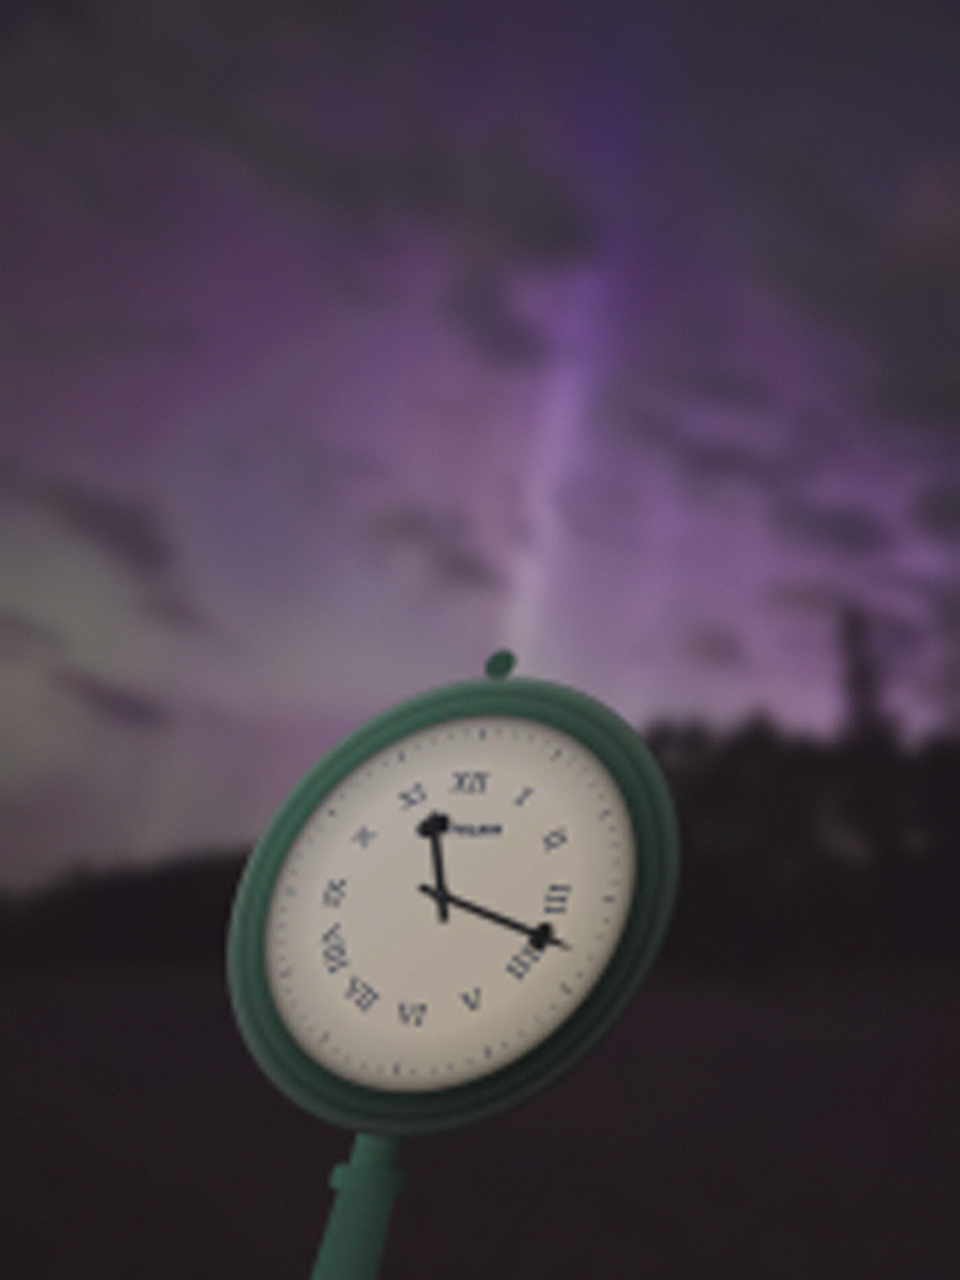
11.18
